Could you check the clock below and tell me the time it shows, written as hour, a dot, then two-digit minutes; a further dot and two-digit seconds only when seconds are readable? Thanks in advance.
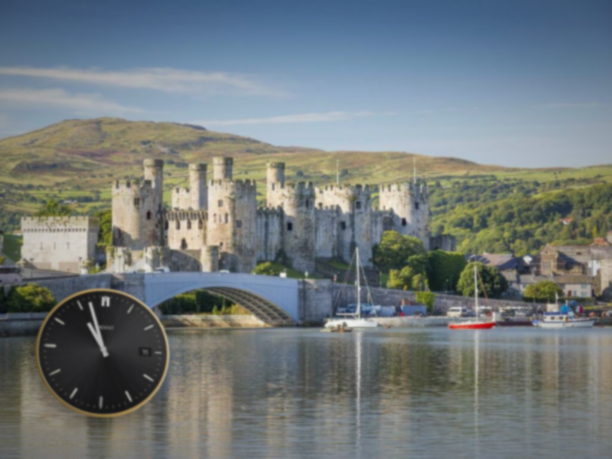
10.57
